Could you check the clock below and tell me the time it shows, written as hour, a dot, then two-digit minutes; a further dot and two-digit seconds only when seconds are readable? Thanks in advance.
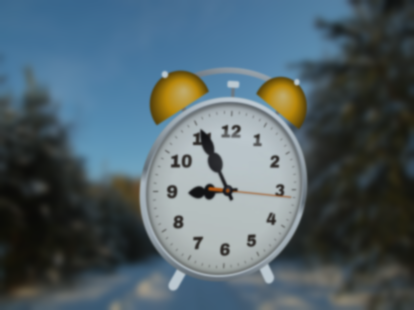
8.55.16
